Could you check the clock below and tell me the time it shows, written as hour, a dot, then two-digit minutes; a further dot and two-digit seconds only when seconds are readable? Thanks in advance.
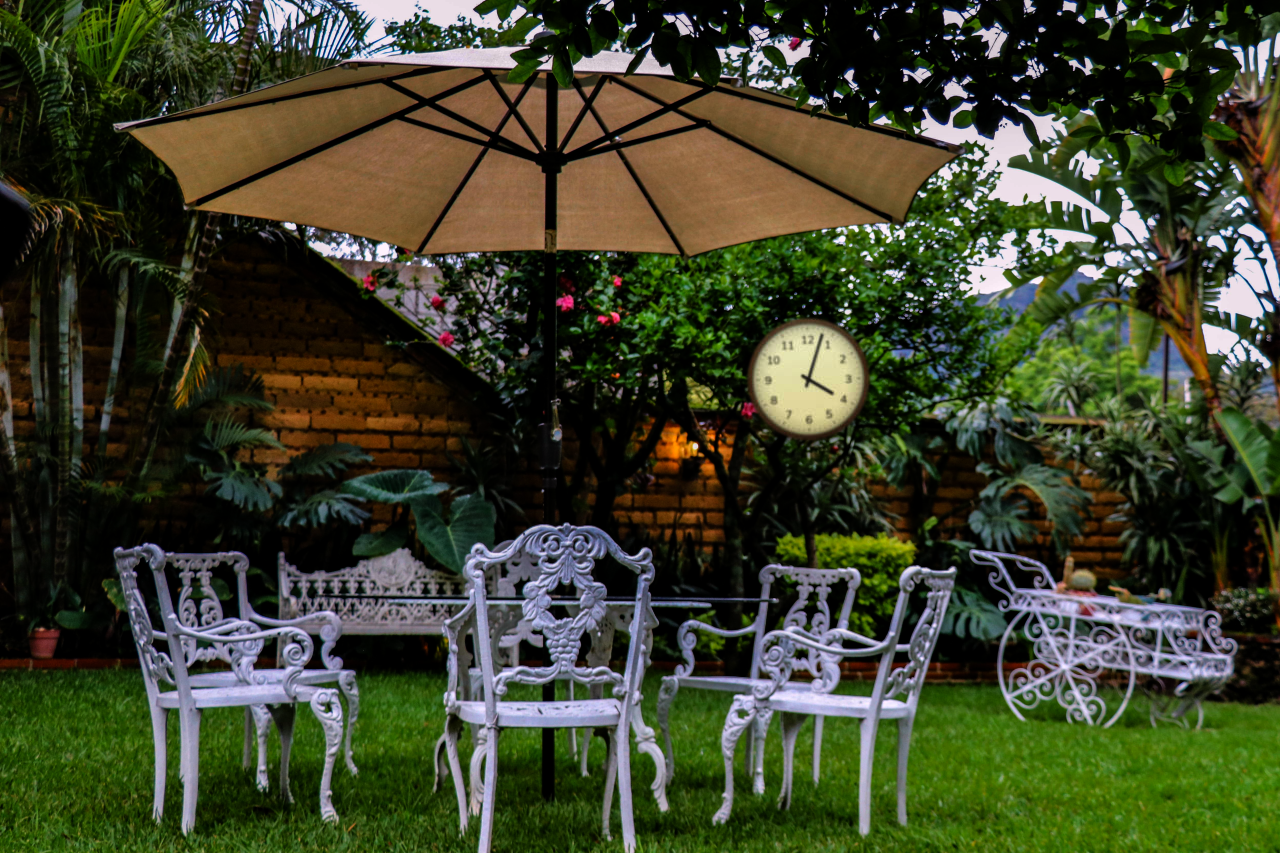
4.03
